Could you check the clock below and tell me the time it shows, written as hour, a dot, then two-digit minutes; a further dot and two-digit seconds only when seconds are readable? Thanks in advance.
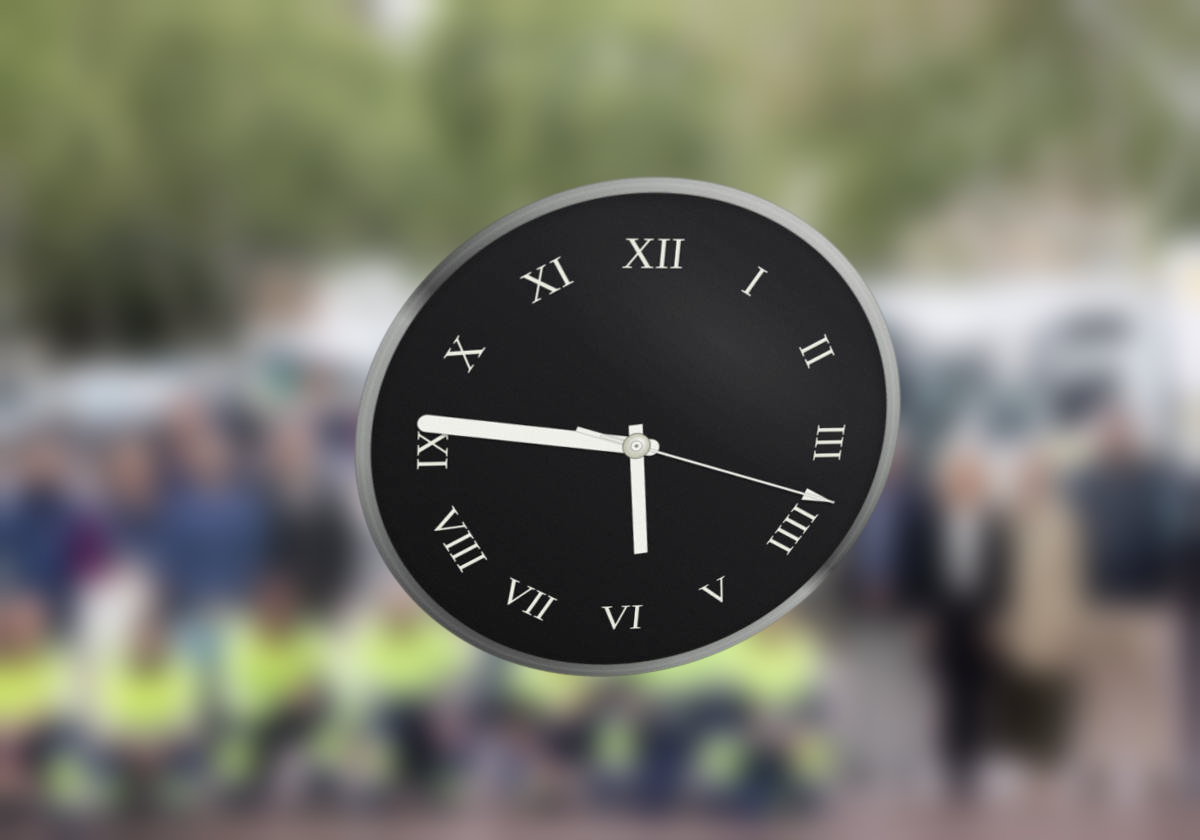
5.46.18
